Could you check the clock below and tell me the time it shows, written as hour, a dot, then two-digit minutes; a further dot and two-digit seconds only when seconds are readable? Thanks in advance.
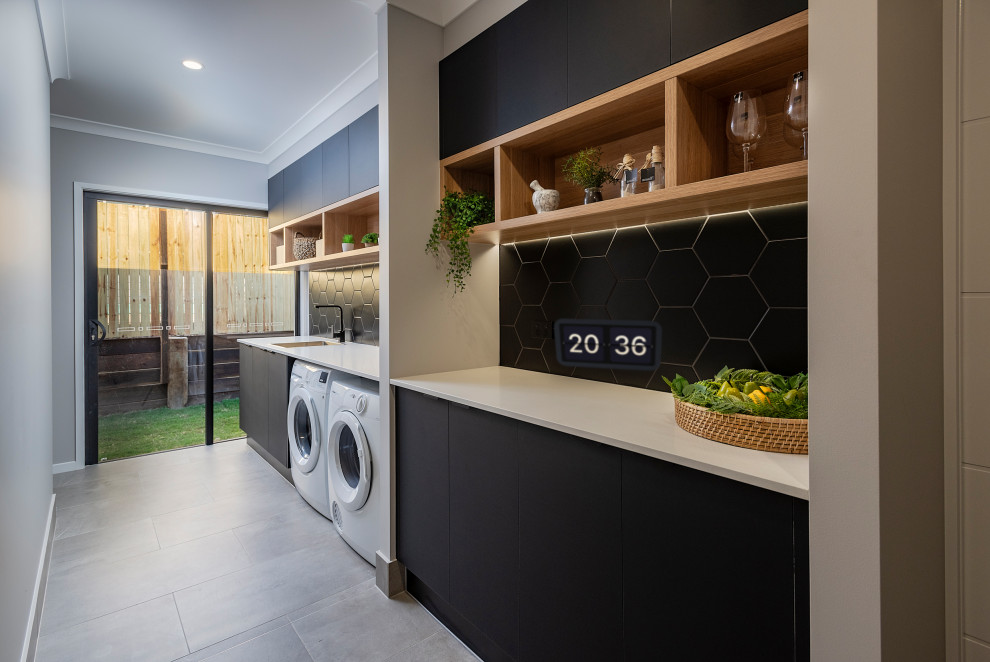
20.36
